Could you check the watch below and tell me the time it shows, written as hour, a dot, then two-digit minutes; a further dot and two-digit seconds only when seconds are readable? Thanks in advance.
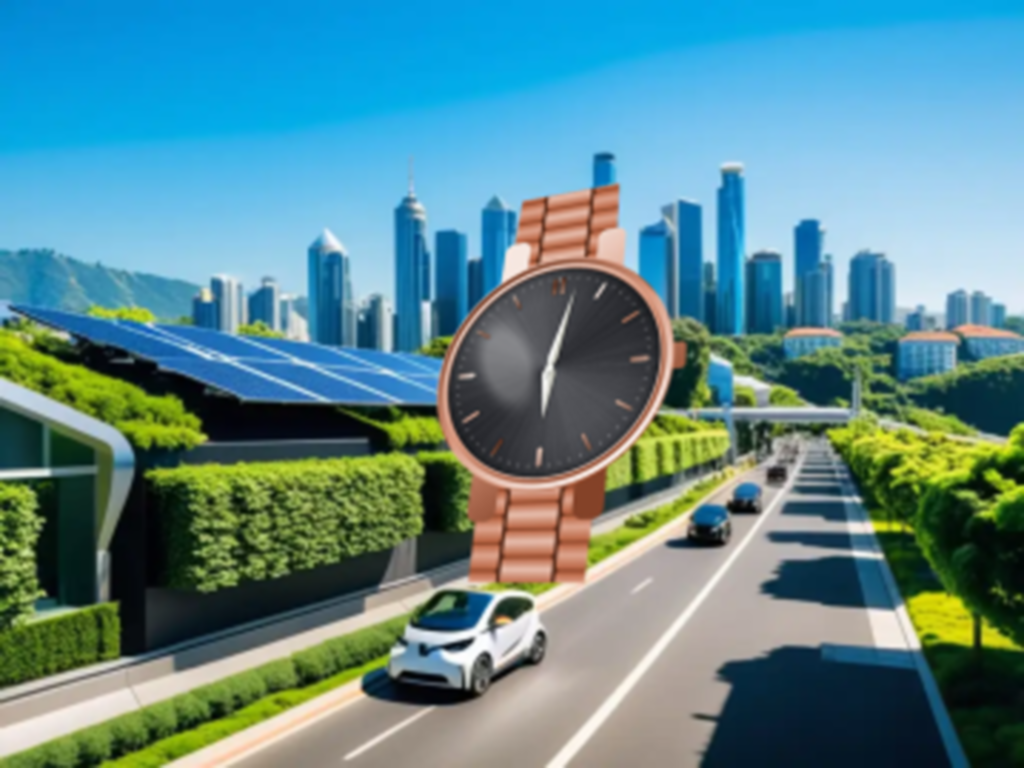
6.02
